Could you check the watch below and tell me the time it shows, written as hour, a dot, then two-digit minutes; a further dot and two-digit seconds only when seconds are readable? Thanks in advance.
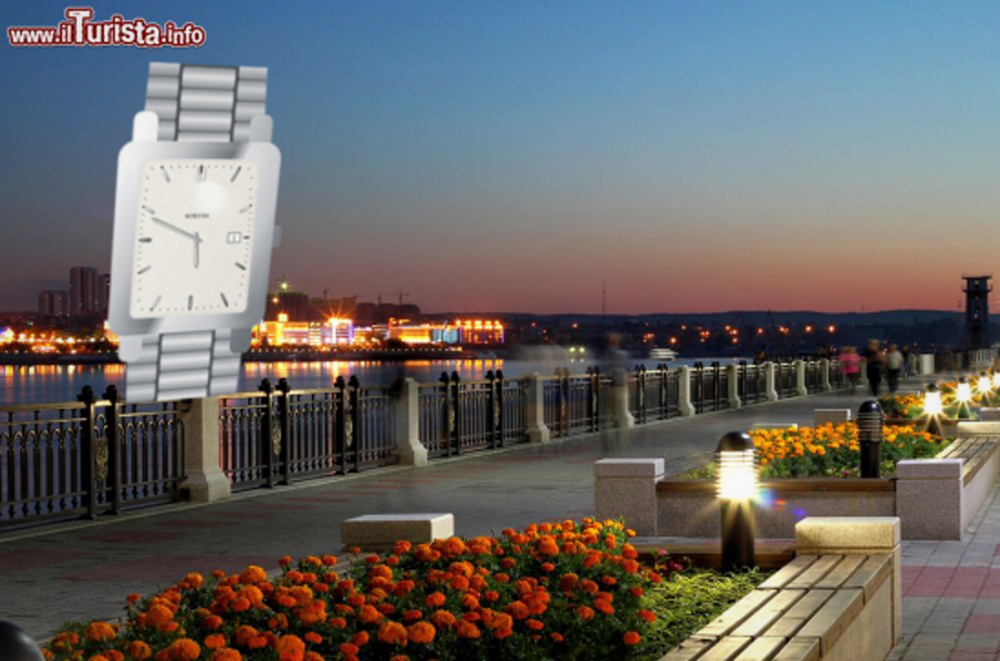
5.49
